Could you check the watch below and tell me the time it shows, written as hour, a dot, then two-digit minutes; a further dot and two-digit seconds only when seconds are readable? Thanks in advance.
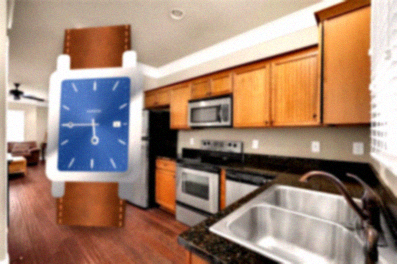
5.45
